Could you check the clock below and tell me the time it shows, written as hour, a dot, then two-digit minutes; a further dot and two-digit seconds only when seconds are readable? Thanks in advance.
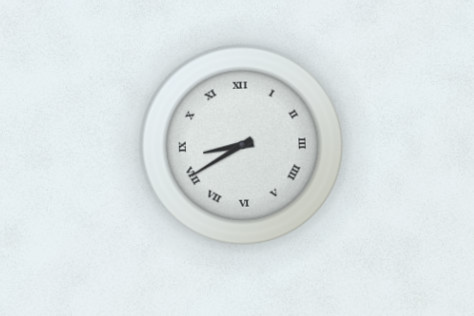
8.40
